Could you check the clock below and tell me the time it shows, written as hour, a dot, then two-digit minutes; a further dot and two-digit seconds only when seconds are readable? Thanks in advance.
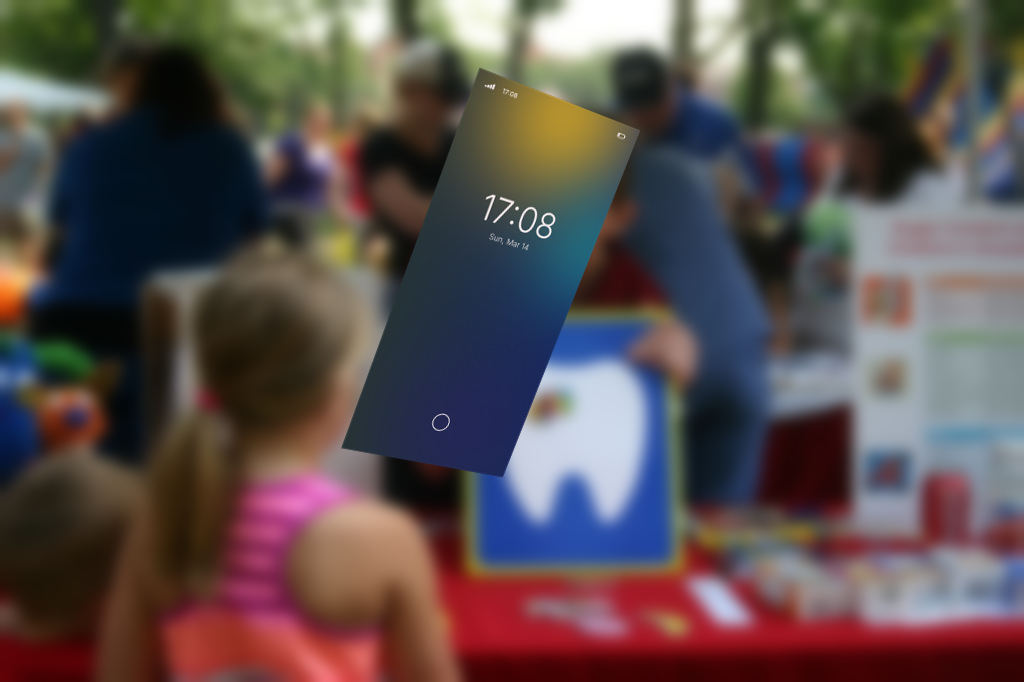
17.08
